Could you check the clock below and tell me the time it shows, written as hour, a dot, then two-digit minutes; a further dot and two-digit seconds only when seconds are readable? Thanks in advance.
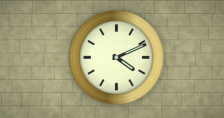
4.11
